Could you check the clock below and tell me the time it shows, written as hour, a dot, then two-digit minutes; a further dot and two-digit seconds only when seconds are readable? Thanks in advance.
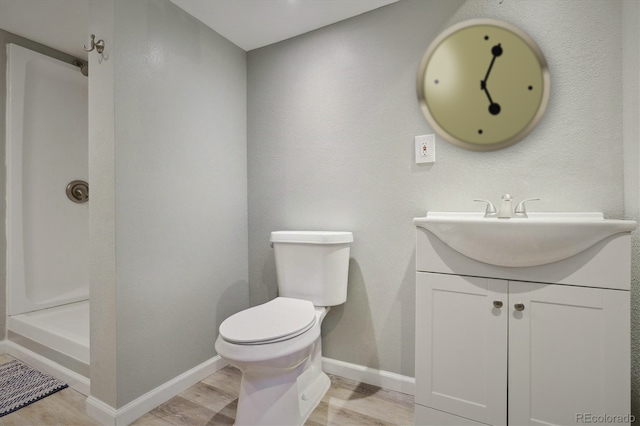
5.03
